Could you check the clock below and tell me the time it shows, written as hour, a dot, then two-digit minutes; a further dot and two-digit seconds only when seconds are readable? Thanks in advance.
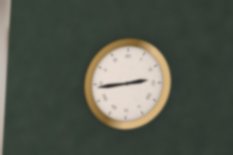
2.44
